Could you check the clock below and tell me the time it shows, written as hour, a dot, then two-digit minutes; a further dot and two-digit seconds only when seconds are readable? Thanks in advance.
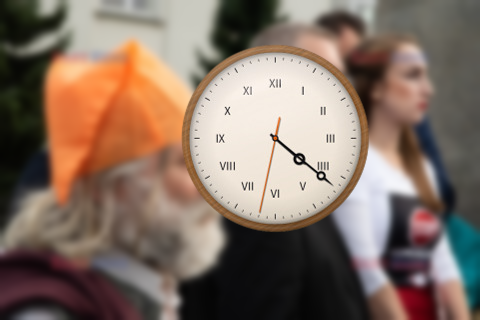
4.21.32
